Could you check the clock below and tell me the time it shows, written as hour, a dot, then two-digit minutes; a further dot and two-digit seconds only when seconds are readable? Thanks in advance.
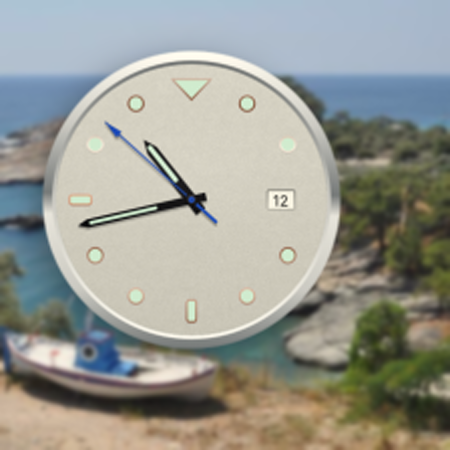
10.42.52
